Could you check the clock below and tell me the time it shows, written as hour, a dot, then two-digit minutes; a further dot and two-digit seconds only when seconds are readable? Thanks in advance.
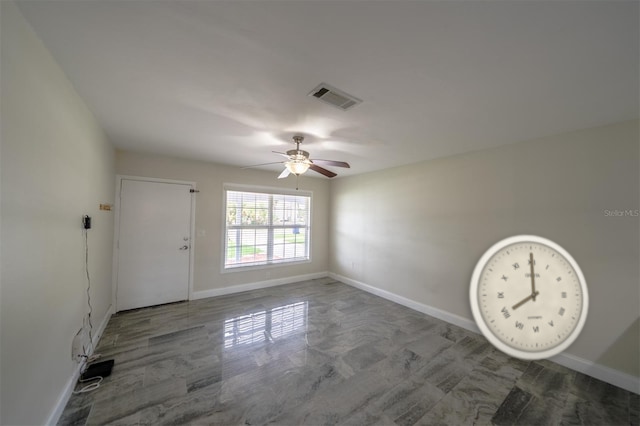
8.00
